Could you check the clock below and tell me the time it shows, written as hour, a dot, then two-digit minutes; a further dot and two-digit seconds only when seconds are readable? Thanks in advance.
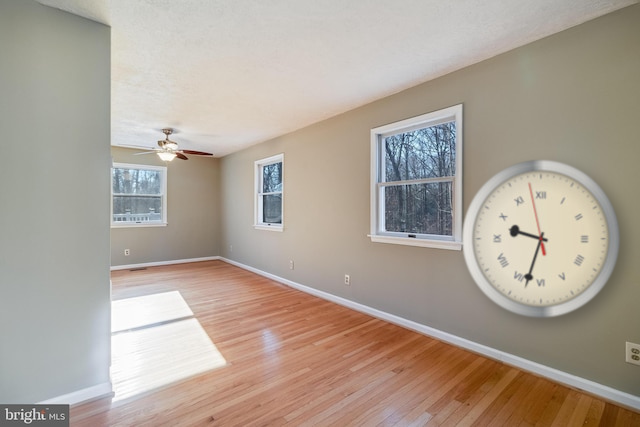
9.32.58
